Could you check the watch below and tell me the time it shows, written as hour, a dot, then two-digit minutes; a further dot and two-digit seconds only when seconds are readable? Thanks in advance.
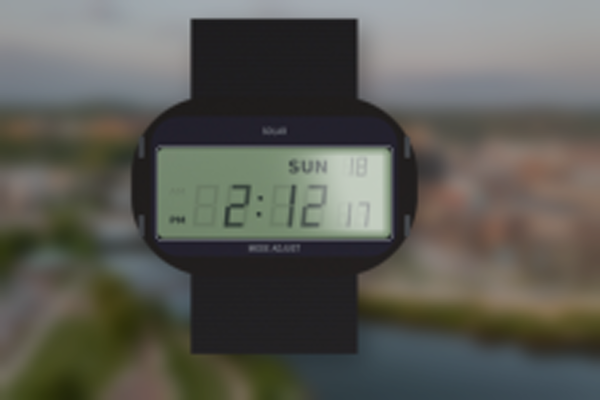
2.12.17
